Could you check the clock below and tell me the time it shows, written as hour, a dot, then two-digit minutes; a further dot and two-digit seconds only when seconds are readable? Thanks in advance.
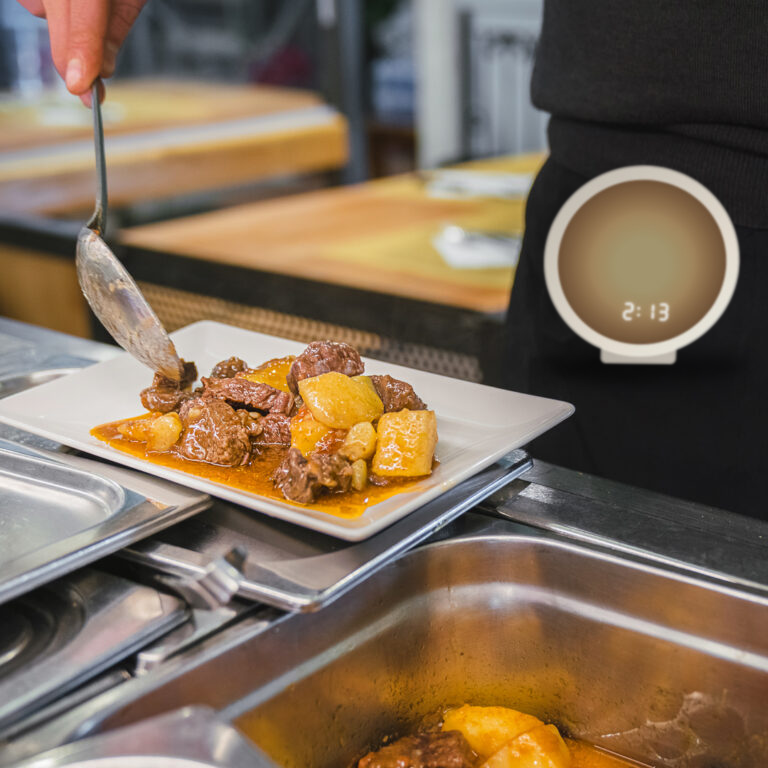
2.13
